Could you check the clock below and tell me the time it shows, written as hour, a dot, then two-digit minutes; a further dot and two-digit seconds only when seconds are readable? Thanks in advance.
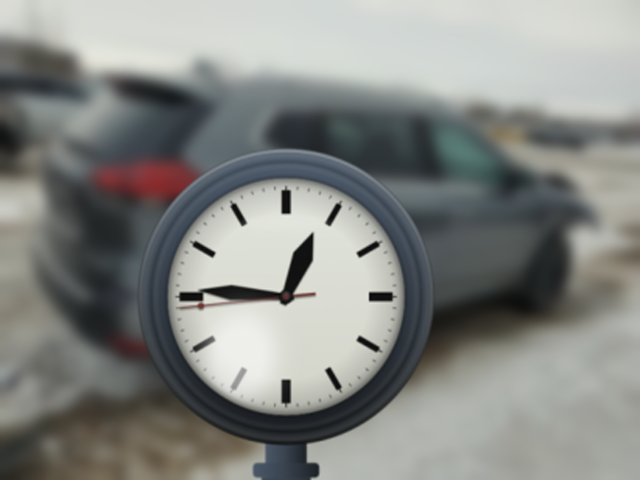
12.45.44
